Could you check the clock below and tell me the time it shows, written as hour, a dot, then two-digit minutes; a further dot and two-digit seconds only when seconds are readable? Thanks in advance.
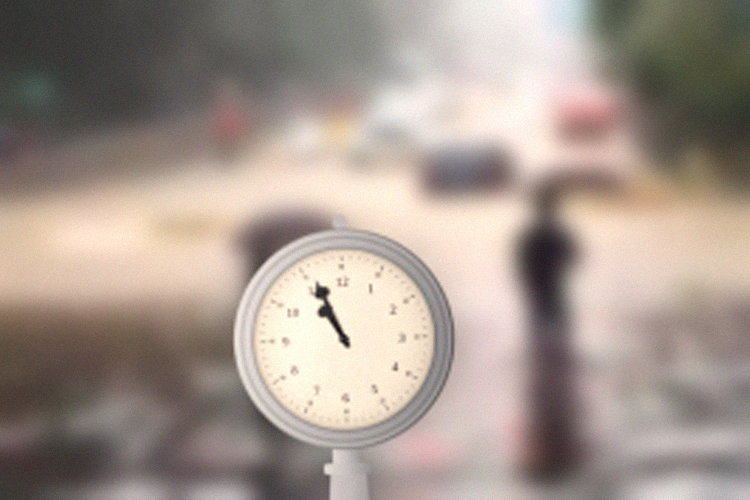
10.56
